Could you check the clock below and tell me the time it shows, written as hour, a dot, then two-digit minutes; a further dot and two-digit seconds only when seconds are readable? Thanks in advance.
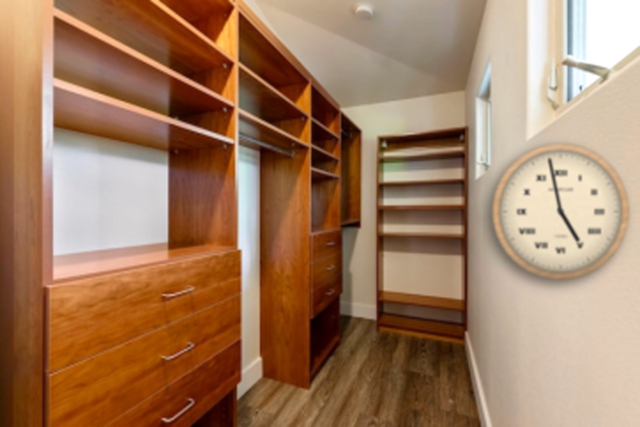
4.58
